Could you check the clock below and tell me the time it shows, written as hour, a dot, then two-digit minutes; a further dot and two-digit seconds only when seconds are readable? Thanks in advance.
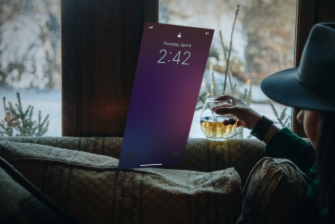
2.42
